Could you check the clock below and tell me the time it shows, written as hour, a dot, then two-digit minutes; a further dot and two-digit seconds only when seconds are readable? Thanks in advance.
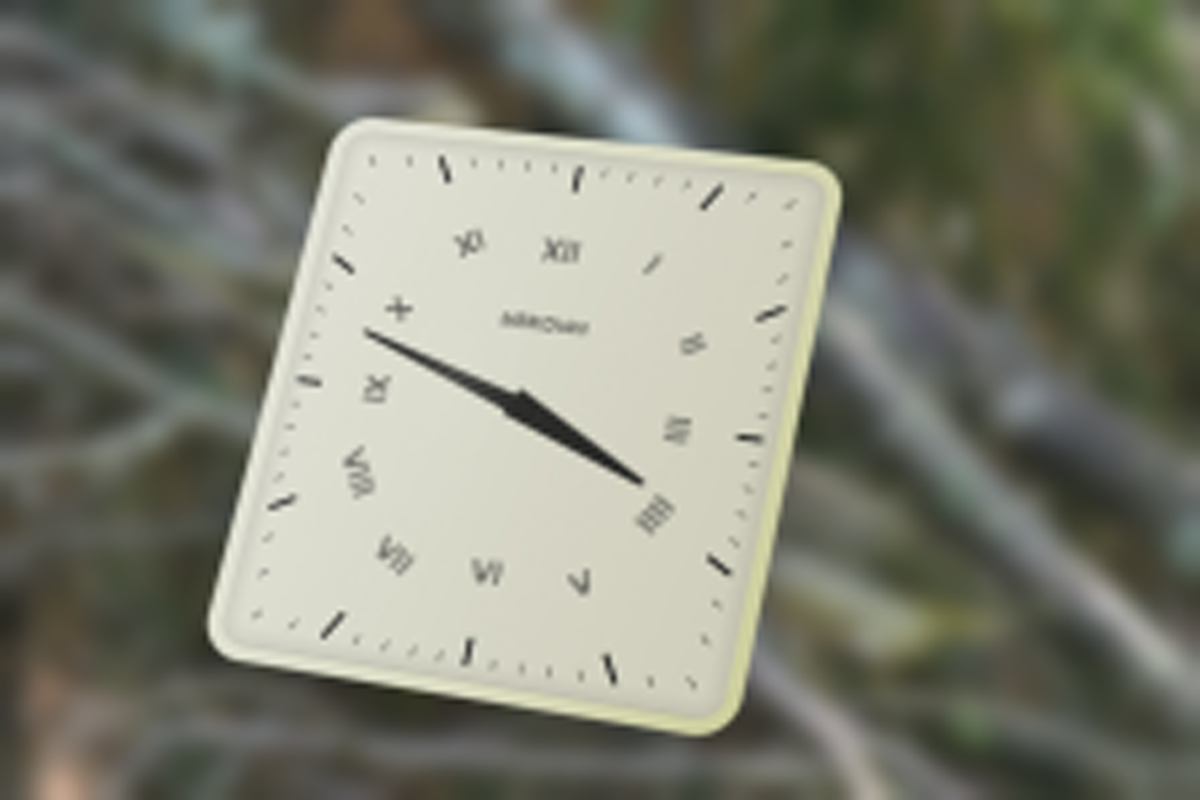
3.48
